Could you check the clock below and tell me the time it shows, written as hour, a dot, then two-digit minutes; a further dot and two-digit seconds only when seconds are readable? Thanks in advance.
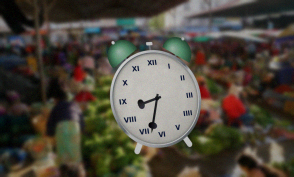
8.33
